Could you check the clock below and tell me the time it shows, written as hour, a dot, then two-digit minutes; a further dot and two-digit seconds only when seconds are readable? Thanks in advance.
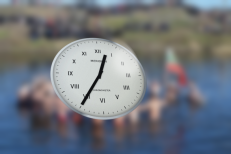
12.35
